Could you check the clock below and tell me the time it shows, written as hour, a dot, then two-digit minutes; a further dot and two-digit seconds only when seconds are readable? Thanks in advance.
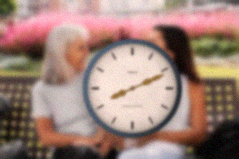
8.11
